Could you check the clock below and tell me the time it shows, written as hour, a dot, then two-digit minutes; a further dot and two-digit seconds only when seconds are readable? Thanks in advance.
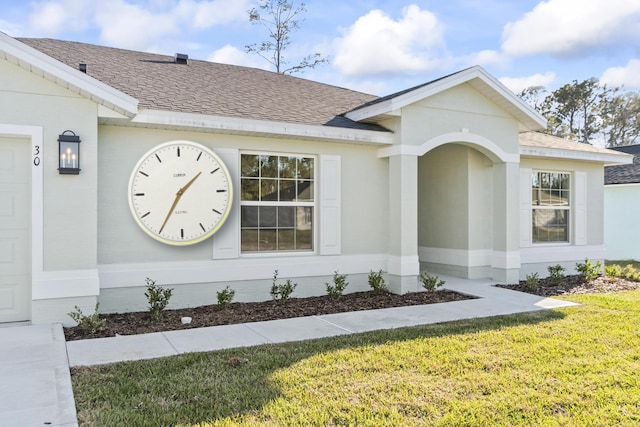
1.35
